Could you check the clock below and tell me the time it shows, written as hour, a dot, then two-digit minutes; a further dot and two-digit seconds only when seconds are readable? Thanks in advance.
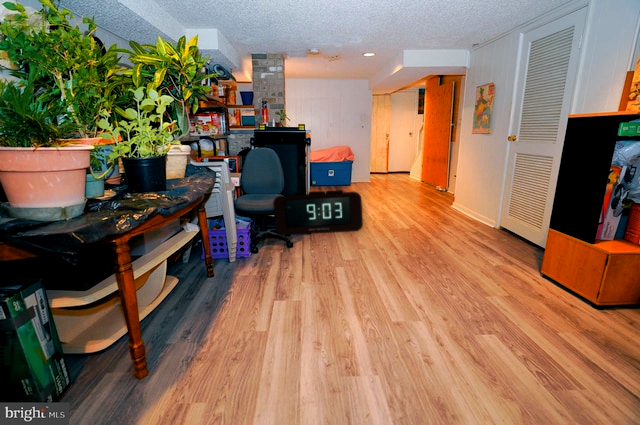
9.03
